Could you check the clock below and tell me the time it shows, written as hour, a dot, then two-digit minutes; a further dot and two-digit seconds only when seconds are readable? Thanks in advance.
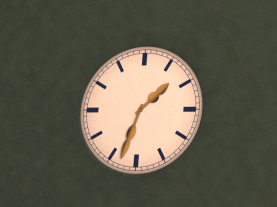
1.33
